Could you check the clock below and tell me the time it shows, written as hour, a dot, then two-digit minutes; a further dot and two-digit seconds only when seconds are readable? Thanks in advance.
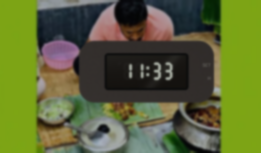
11.33
